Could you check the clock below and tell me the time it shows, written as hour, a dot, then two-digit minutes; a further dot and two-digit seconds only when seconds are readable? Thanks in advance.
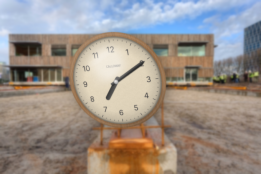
7.10
